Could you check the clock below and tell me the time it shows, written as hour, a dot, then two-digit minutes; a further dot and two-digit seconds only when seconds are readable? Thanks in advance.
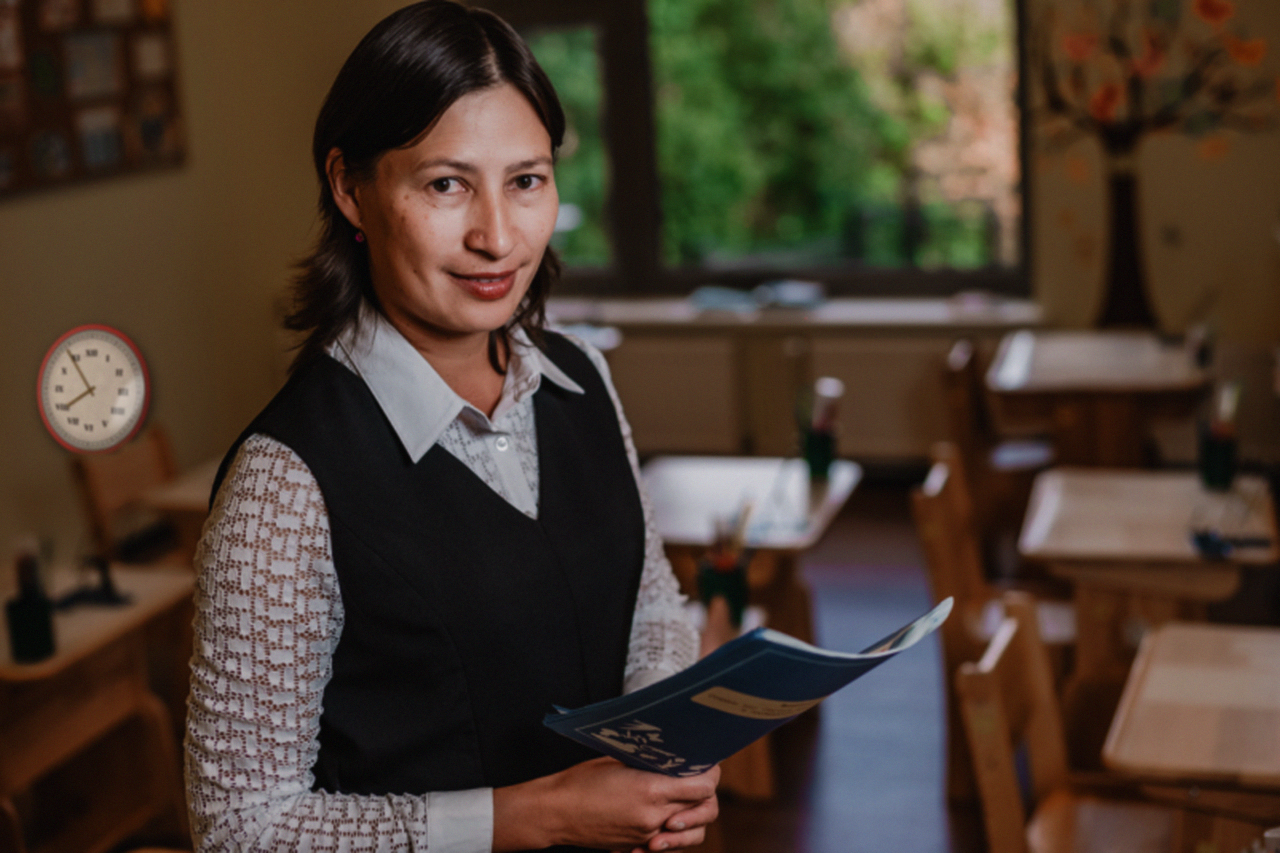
7.54
